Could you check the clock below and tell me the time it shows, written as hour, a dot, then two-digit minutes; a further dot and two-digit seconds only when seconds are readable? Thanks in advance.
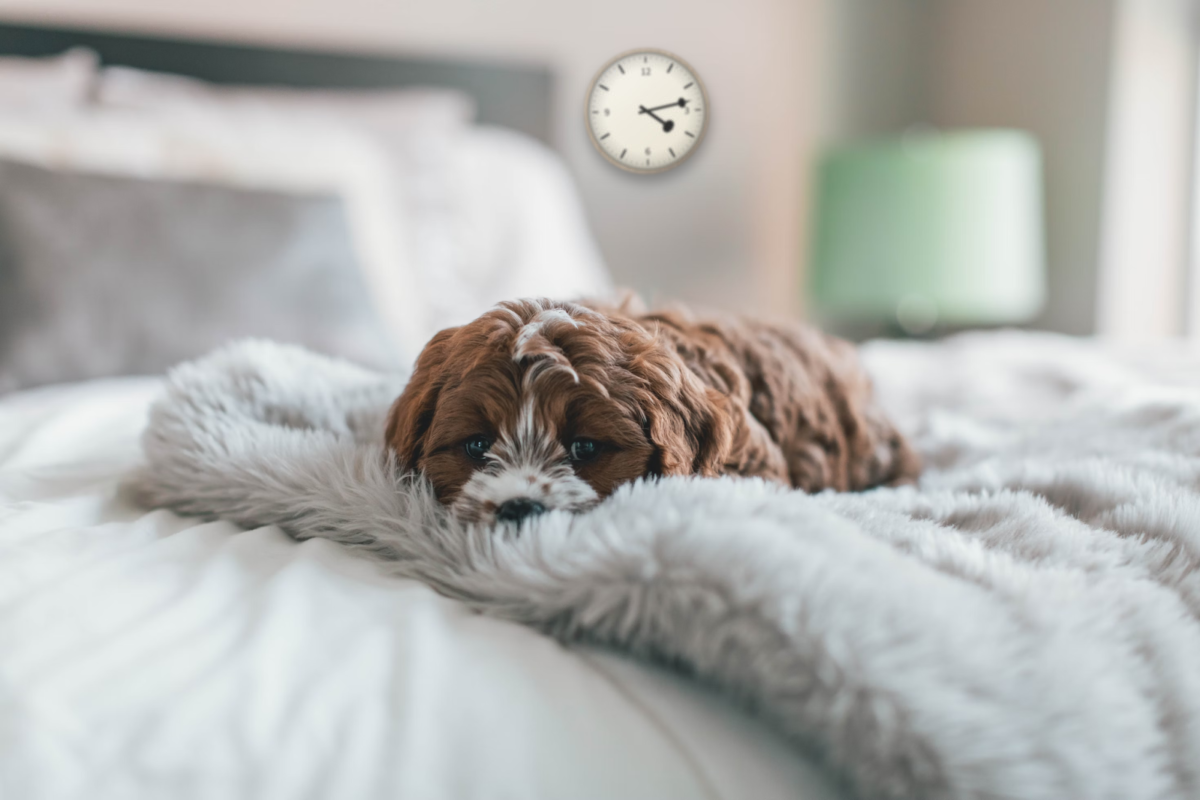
4.13
